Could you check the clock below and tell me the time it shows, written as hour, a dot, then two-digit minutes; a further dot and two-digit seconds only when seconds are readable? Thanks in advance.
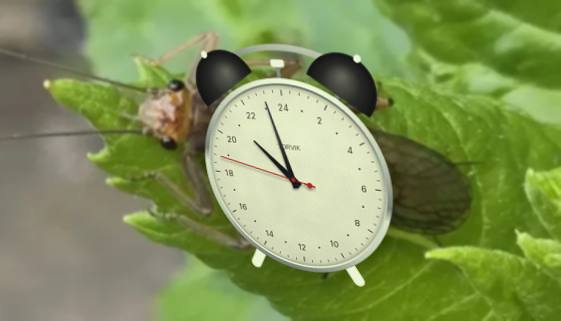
20.57.47
